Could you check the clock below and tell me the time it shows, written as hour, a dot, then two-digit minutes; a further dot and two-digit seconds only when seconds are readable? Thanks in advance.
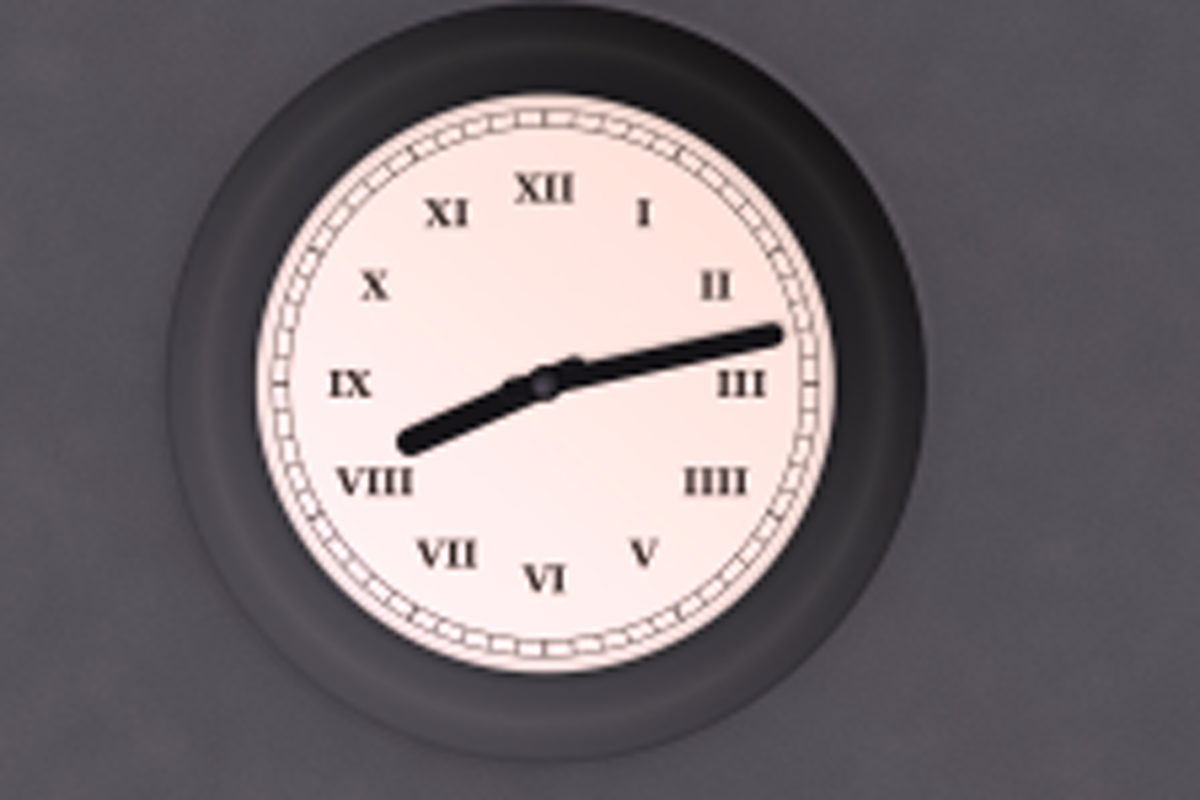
8.13
